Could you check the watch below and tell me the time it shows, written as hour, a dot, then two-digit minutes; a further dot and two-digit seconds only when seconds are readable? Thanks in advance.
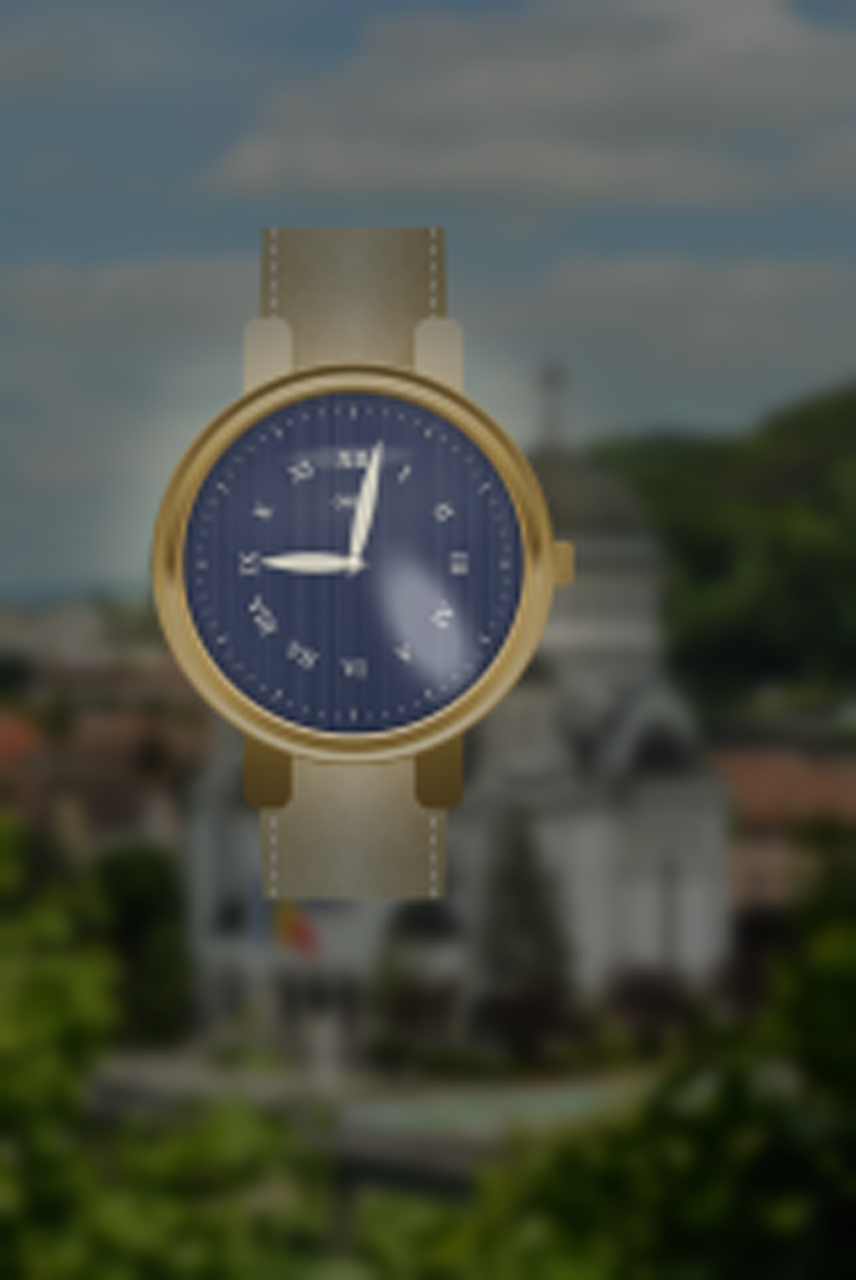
9.02
